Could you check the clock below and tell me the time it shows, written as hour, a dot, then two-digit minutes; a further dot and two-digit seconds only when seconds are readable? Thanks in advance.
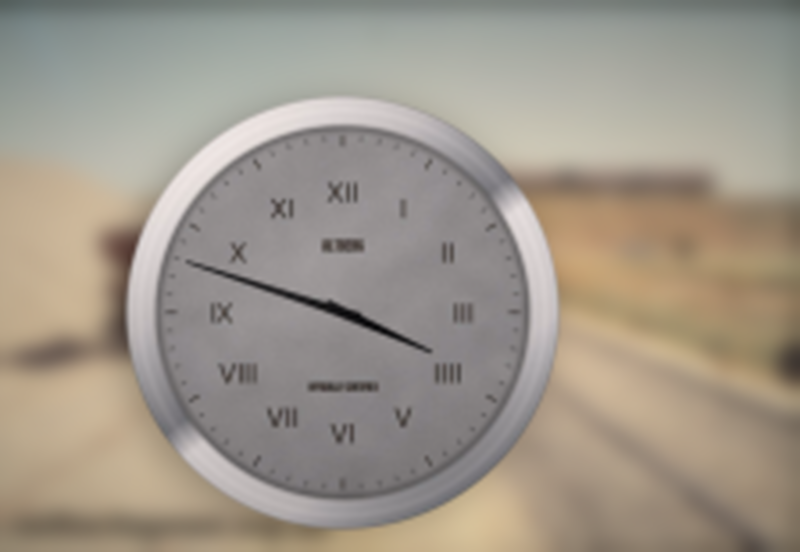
3.48
